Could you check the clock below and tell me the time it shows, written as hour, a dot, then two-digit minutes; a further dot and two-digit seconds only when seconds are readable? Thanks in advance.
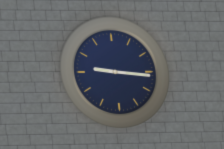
9.16
